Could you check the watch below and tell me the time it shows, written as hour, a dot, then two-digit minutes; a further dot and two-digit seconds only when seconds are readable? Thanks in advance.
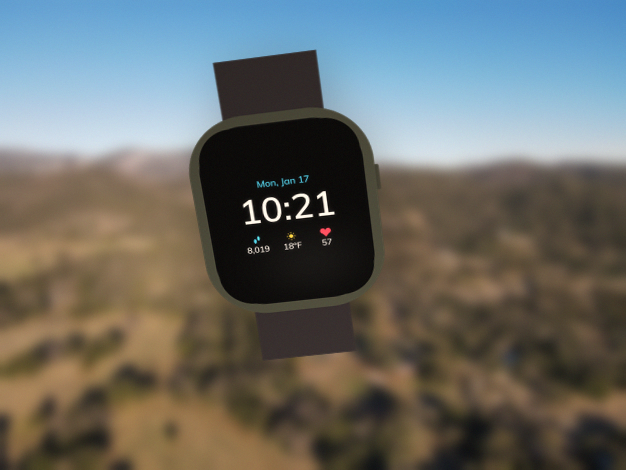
10.21
